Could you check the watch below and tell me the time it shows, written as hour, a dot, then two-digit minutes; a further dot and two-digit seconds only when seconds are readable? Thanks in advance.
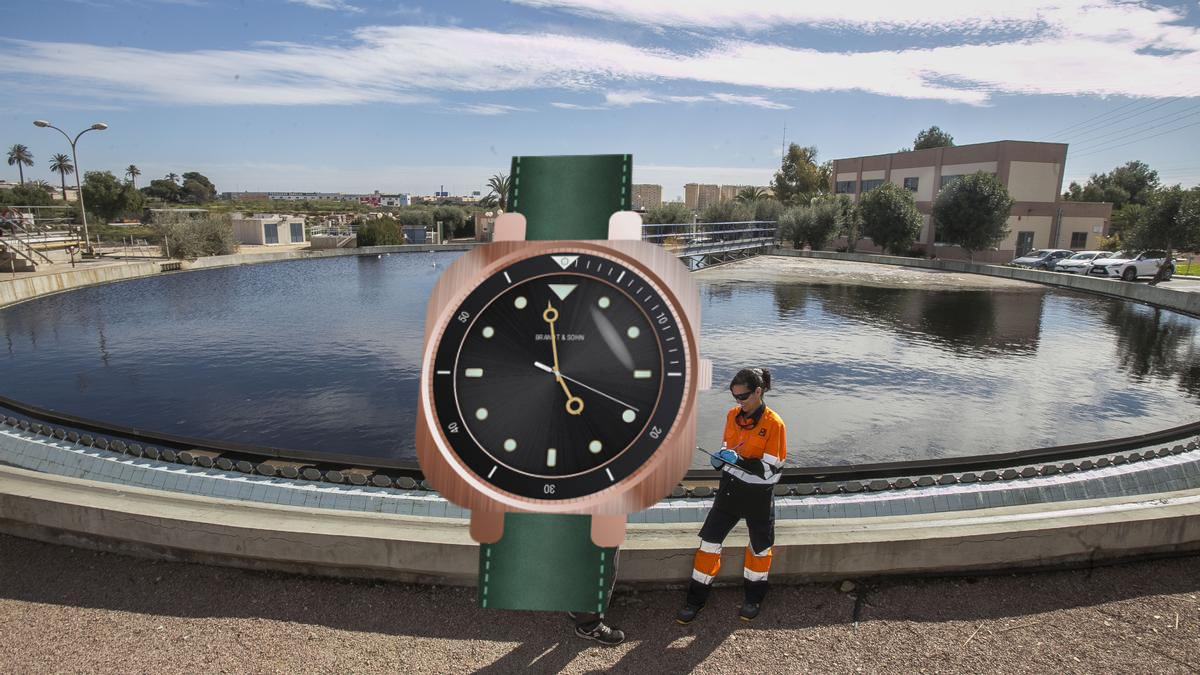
4.58.19
